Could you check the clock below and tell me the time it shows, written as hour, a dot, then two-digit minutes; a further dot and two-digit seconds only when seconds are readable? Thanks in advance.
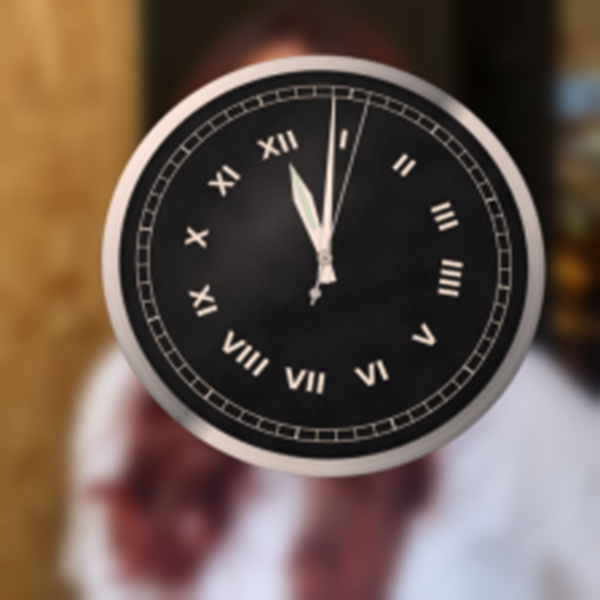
12.04.06
